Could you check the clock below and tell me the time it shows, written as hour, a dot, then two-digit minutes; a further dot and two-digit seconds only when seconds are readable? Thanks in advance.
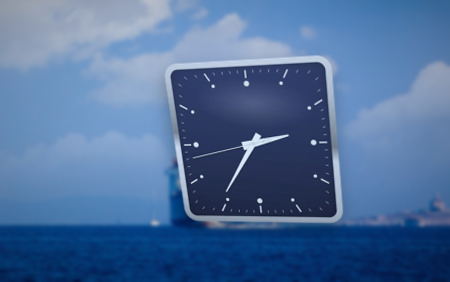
2.35.43
